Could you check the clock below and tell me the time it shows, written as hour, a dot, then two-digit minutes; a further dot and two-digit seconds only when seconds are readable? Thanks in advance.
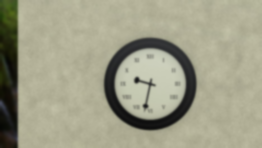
9.32
